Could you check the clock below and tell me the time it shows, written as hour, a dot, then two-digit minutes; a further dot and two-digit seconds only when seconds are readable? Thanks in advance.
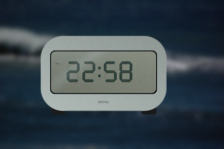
22.58
